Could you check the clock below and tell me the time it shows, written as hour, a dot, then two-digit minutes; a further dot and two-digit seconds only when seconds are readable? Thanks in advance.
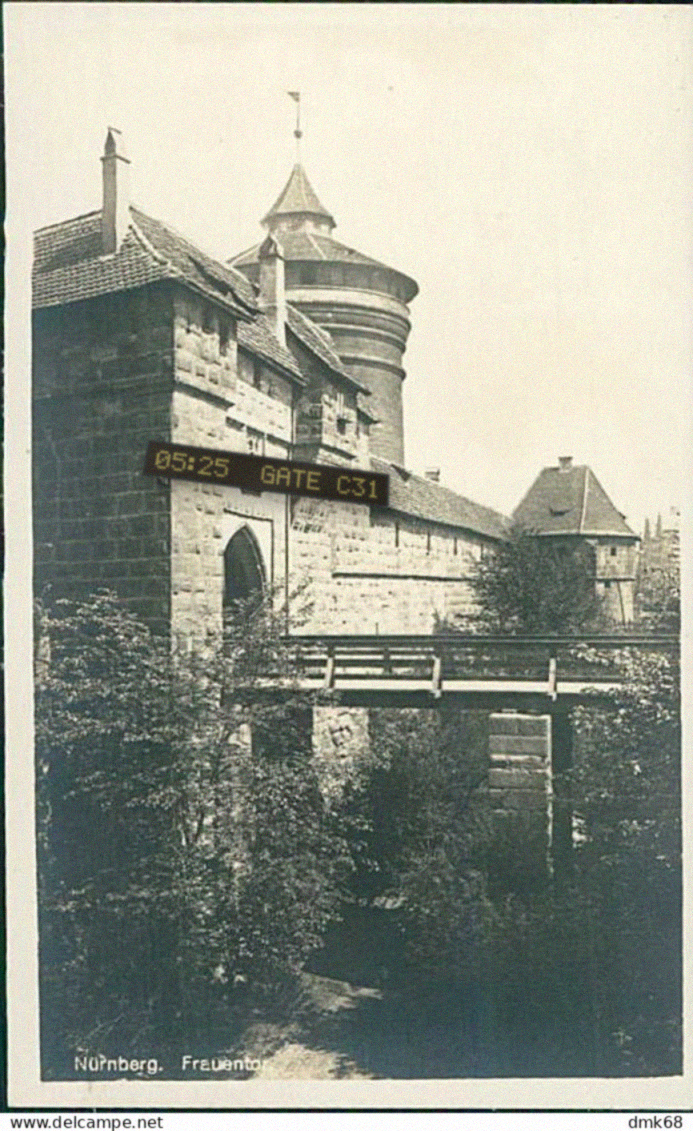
5.25
